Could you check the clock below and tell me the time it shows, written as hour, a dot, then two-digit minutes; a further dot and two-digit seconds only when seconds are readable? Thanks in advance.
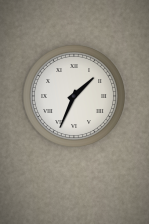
1.34
